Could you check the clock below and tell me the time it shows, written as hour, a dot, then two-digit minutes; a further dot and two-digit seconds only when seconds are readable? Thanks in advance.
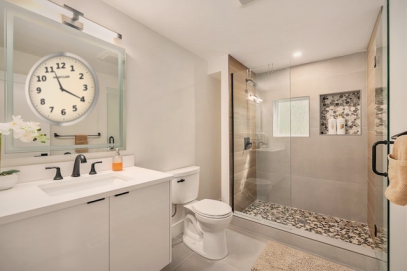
11.20
